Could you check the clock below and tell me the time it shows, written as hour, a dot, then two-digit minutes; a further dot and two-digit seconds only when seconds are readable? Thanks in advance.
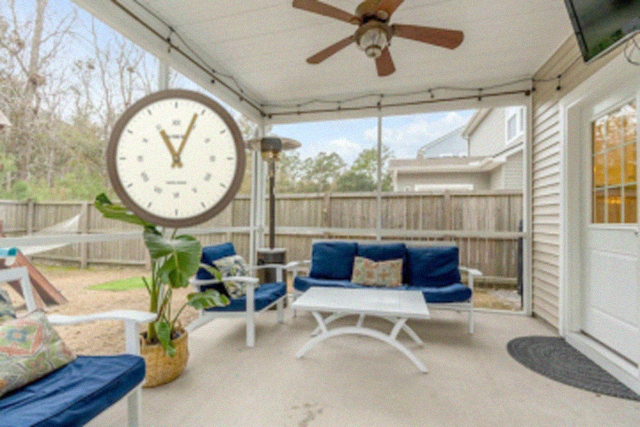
11.04
